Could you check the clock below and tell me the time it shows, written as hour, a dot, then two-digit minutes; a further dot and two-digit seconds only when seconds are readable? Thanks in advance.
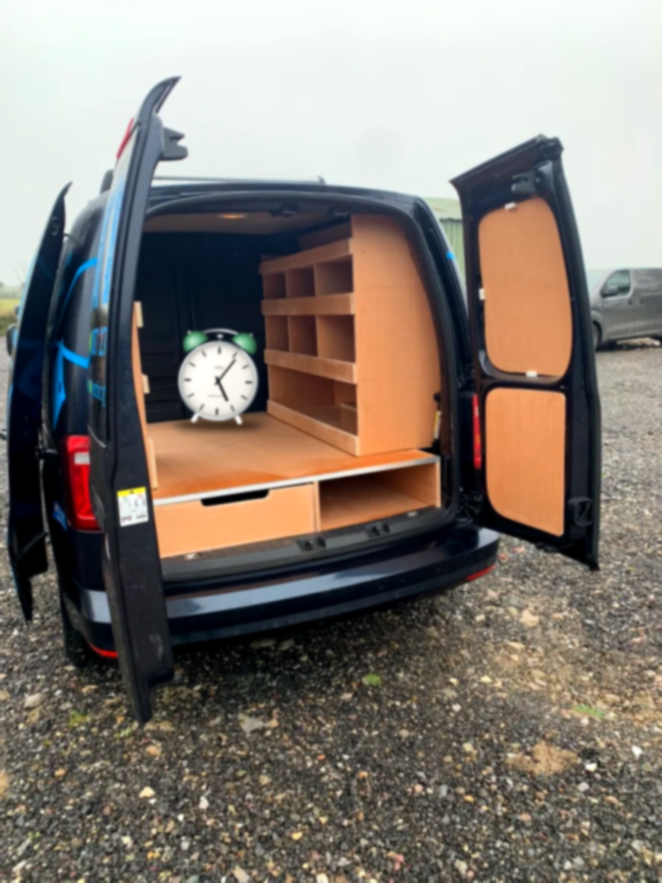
5.06
